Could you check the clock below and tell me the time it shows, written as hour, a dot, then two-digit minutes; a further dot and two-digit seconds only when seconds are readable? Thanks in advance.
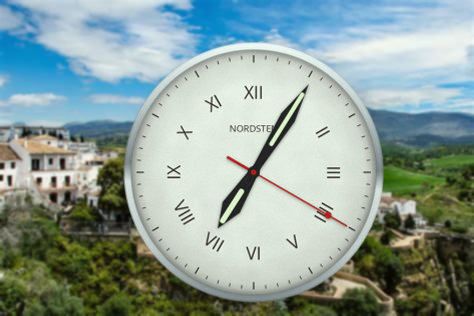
7.05.20
